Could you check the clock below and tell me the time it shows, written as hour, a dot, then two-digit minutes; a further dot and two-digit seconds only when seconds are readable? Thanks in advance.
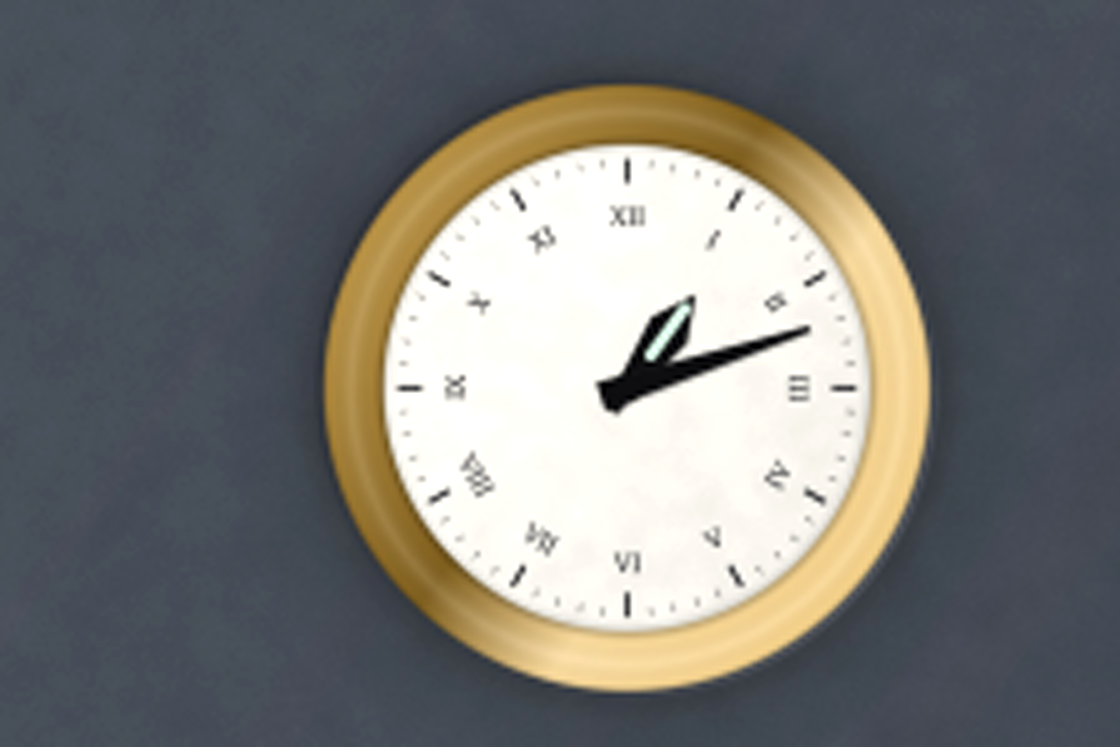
1.12
